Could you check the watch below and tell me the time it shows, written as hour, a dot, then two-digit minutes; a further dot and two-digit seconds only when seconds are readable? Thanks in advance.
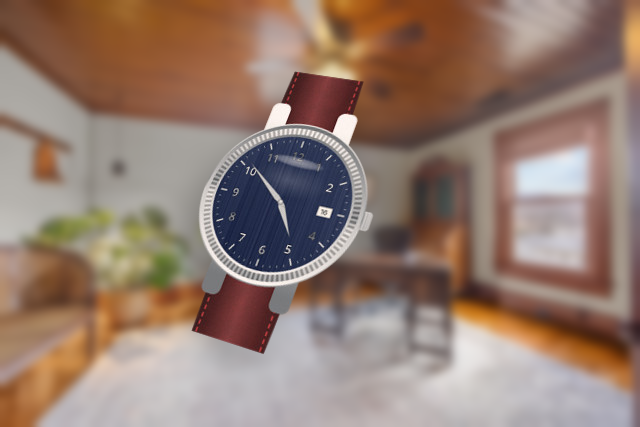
4.51
